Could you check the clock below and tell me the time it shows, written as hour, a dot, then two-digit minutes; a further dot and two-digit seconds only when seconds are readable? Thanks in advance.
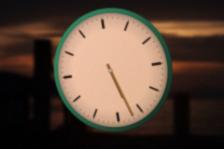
5.27
